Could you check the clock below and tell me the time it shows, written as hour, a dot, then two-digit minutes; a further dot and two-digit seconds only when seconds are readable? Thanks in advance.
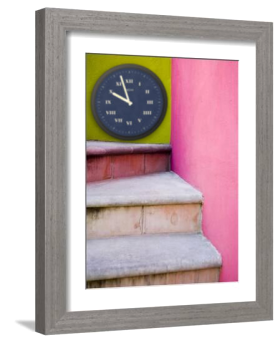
9.57
